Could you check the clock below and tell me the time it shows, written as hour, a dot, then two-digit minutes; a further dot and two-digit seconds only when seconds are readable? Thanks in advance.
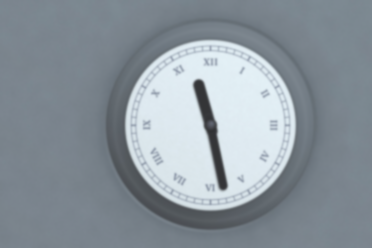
11.28
